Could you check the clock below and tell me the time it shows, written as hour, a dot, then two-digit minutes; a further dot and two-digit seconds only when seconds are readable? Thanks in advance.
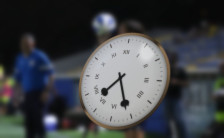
7.26
